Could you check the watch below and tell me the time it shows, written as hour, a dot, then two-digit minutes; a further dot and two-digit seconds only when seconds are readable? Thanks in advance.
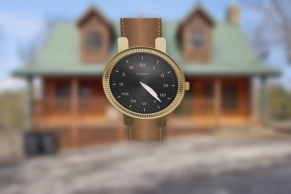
4.23
